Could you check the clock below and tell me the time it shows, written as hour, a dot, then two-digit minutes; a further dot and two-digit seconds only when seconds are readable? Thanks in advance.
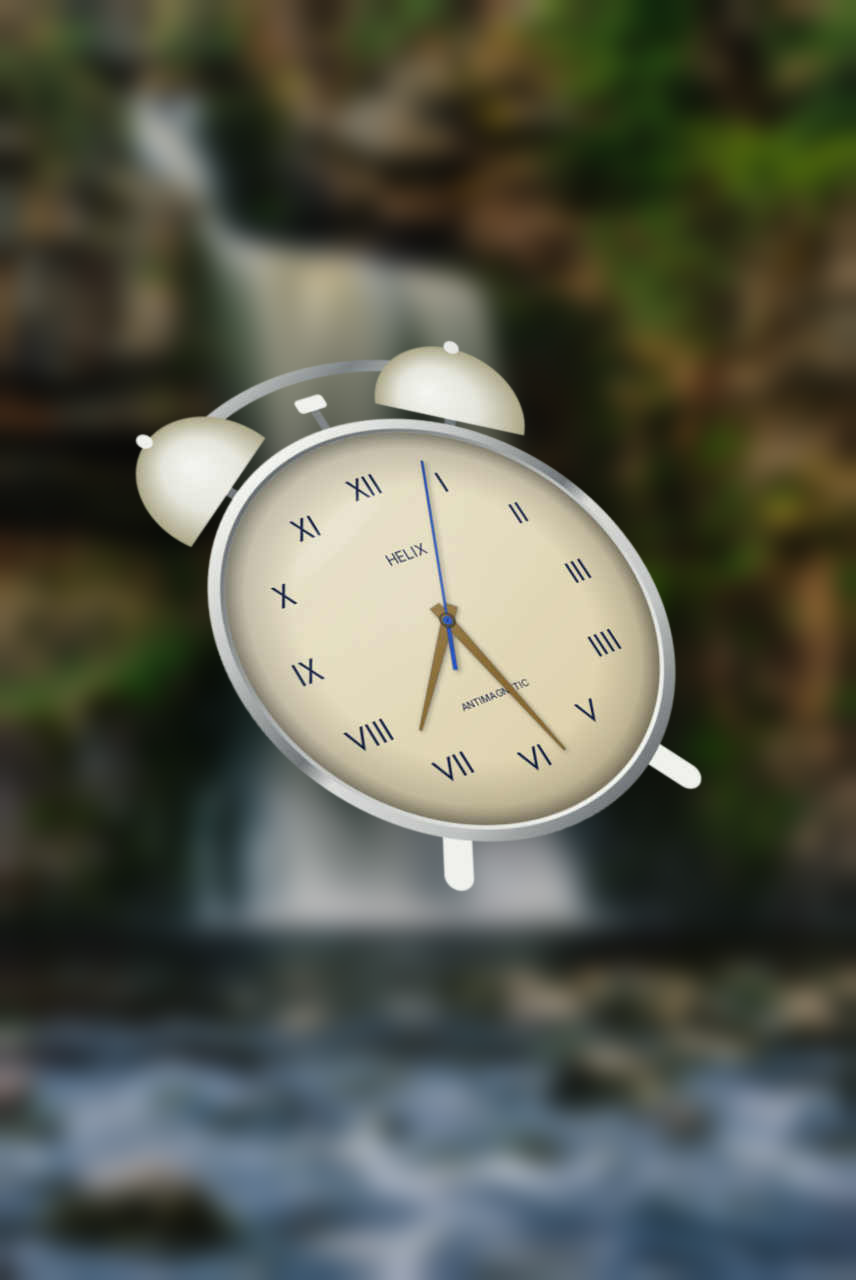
7.28.04
